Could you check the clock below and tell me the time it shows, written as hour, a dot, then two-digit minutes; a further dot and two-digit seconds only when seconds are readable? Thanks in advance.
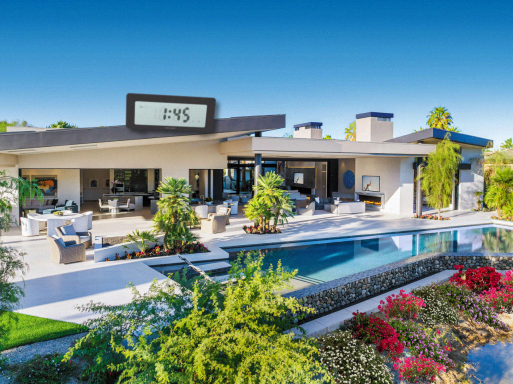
1.45
